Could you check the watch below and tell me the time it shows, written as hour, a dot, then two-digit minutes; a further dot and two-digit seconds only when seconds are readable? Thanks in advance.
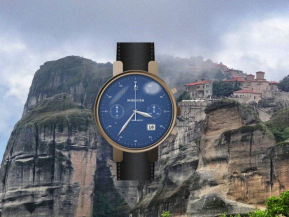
3.36
